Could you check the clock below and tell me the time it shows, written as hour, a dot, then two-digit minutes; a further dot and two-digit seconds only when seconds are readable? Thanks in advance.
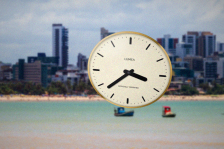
3.38
